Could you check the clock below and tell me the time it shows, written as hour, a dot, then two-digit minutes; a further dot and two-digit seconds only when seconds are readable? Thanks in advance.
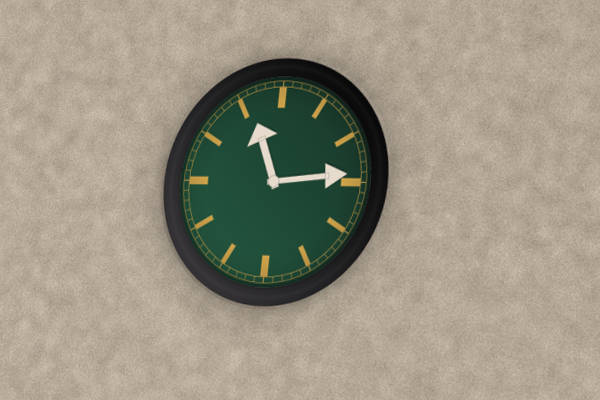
11.14
